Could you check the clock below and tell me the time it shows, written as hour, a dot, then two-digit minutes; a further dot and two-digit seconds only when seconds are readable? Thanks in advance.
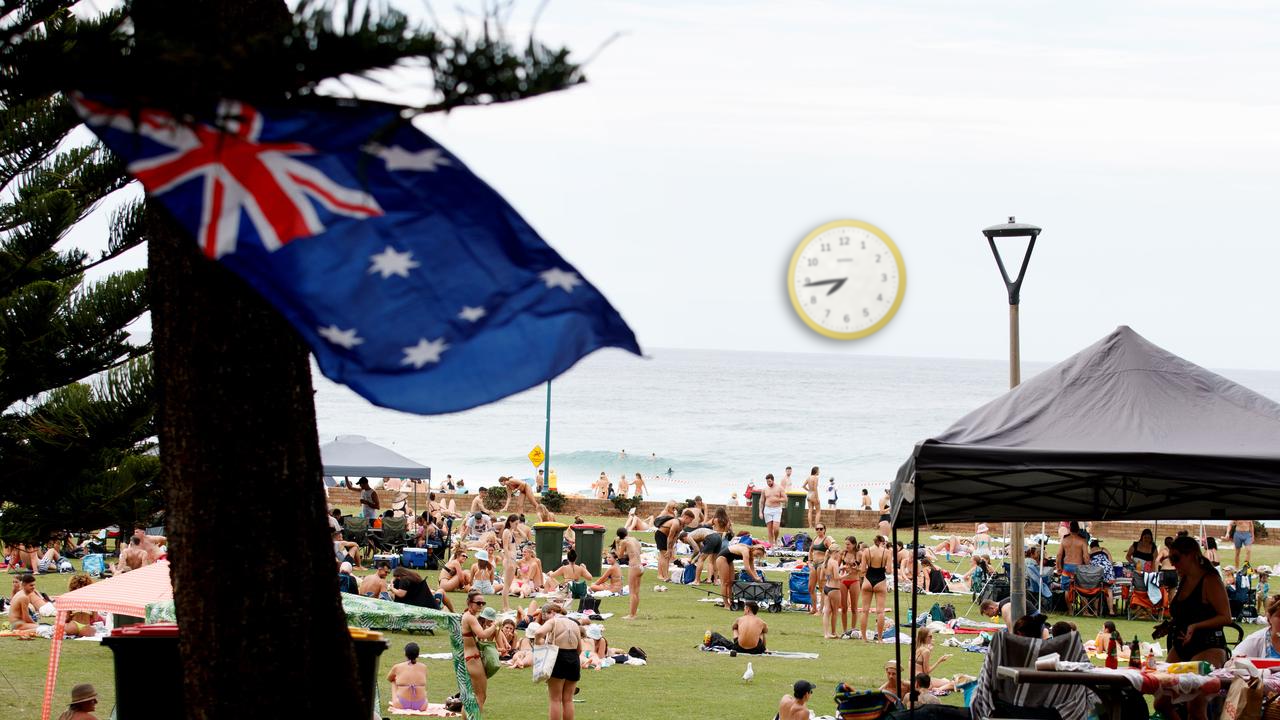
7.44
